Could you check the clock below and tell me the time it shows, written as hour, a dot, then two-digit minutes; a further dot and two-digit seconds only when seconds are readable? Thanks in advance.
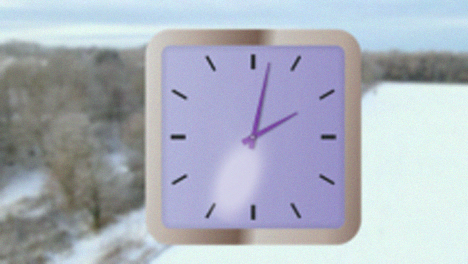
2.02
